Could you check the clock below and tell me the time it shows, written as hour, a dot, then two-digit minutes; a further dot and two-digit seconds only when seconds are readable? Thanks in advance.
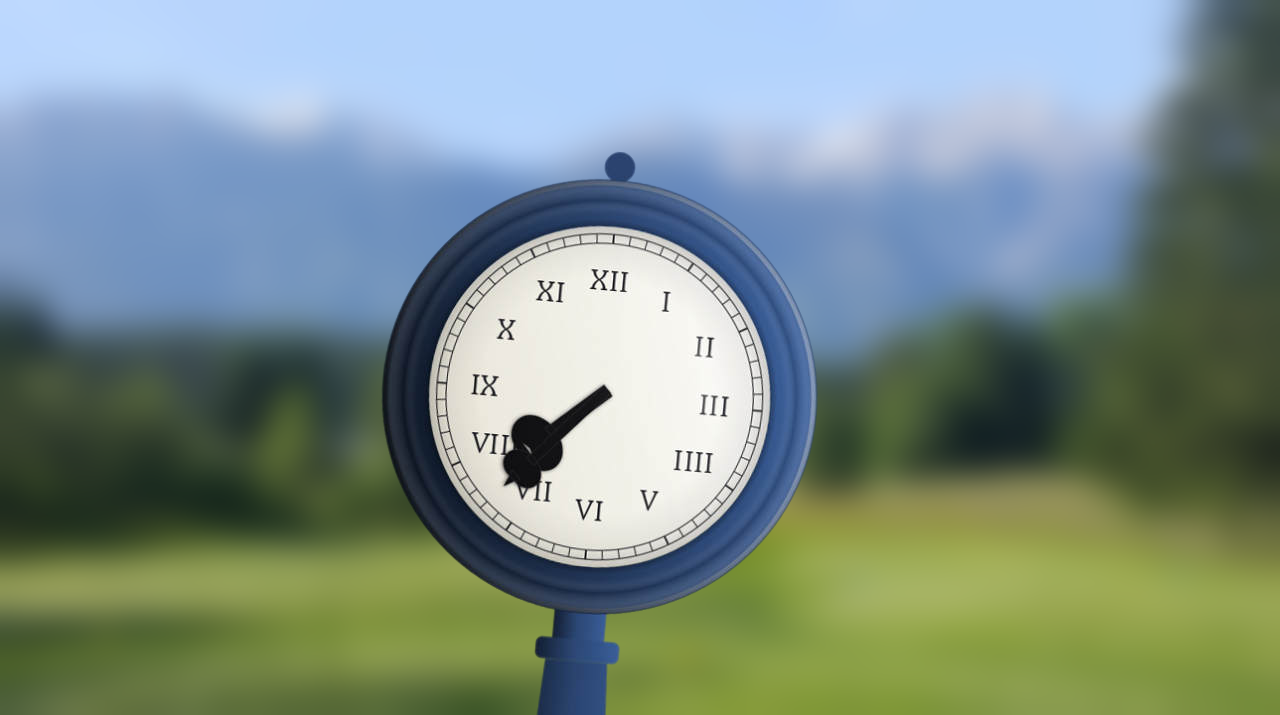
7.37
